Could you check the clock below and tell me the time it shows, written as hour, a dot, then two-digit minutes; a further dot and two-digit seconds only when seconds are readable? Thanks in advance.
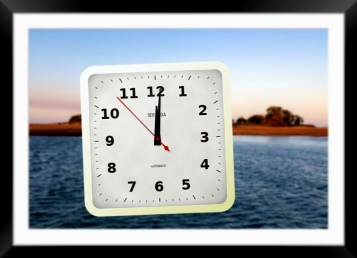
12.00.53
